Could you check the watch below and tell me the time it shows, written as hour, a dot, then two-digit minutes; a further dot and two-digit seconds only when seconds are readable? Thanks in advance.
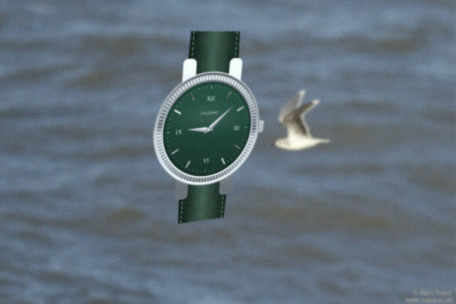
9.08
